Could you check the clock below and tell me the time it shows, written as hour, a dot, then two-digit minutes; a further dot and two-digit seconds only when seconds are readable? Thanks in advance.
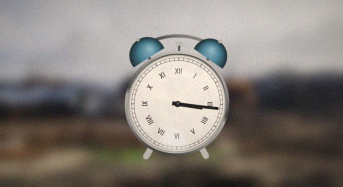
3.16
